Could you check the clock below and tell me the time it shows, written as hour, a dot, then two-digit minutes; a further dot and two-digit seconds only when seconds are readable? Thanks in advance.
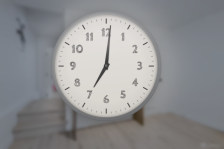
7.01
